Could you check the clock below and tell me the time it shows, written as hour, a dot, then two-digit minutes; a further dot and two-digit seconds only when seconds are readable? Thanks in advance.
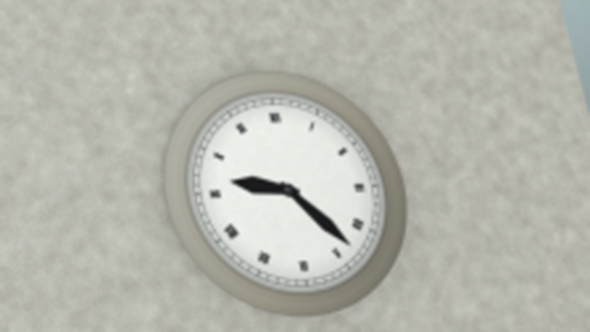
9.23
